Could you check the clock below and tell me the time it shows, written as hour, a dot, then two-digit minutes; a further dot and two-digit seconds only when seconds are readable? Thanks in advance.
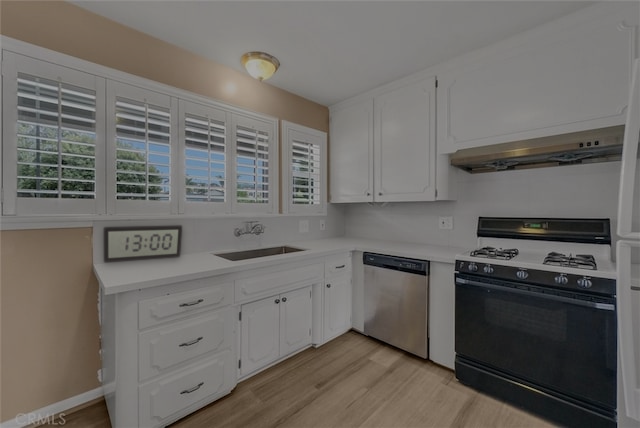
13.00
